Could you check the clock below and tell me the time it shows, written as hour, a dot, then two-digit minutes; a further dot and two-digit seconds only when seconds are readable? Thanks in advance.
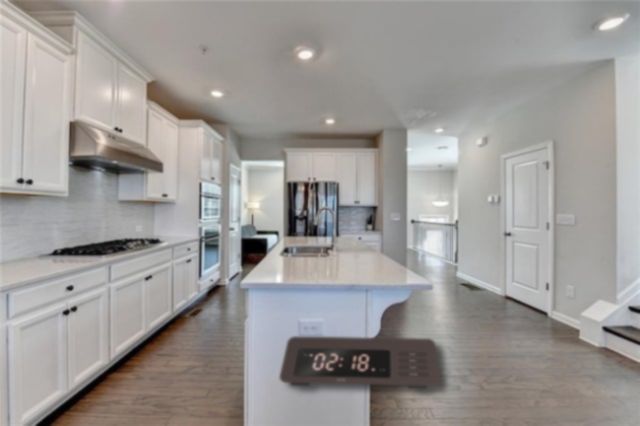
2.18
